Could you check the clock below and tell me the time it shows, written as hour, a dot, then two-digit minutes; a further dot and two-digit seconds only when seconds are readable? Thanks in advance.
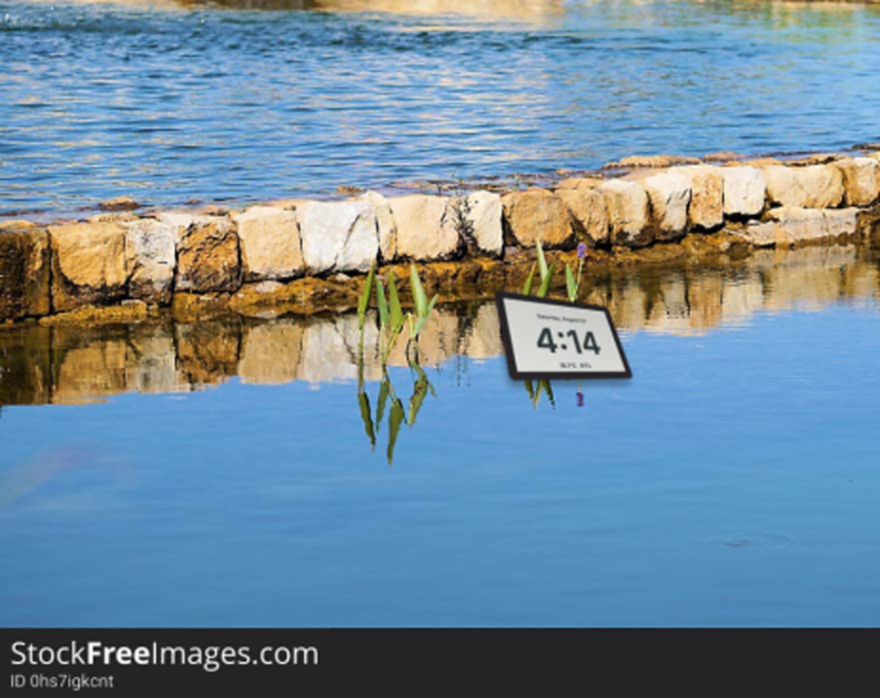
4.14
